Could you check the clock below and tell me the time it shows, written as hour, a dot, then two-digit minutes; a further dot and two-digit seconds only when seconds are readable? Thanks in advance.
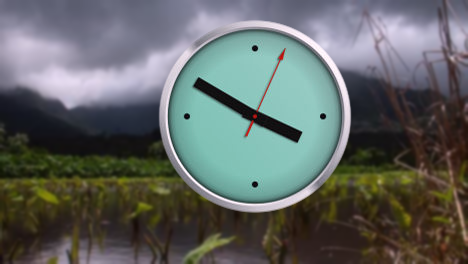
3.50.04
